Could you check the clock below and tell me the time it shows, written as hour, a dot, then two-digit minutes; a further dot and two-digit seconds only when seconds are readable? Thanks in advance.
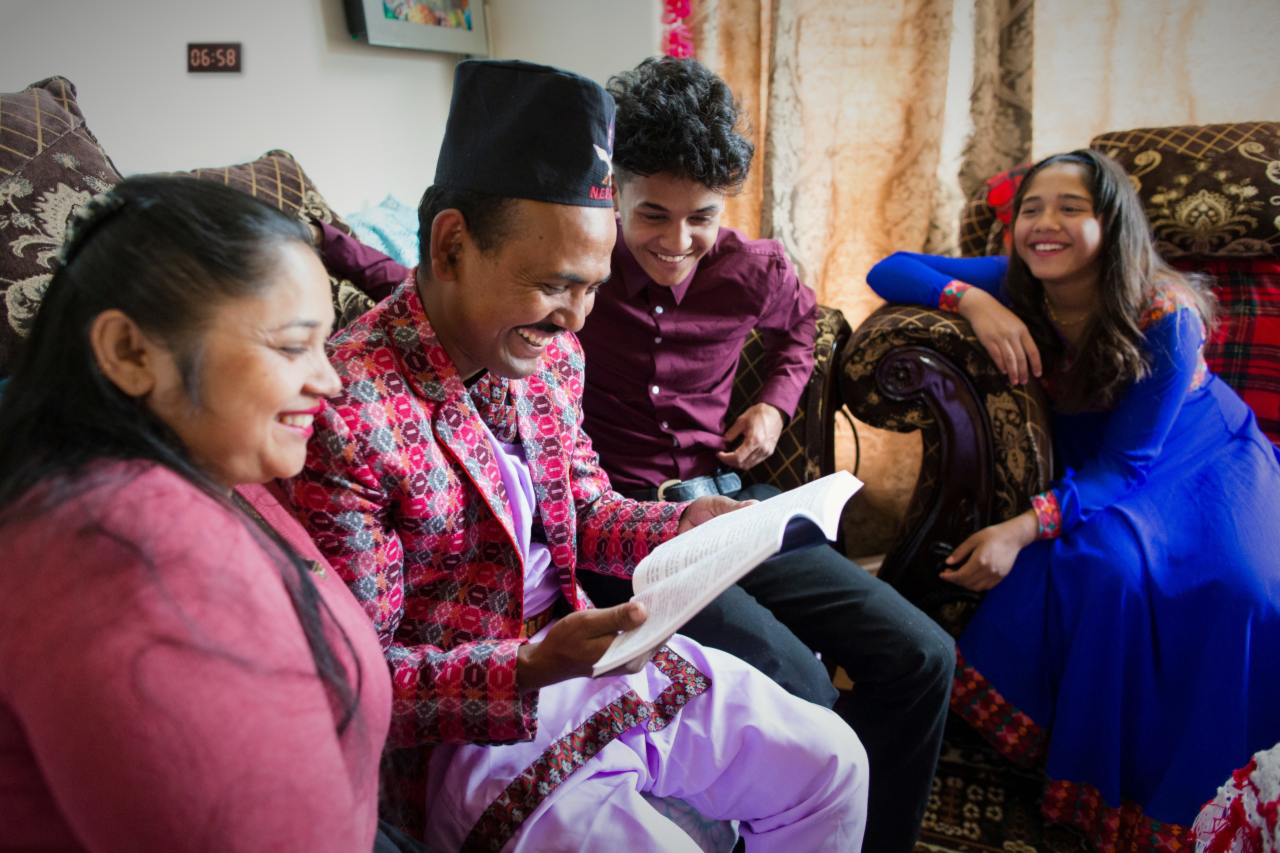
6.58
